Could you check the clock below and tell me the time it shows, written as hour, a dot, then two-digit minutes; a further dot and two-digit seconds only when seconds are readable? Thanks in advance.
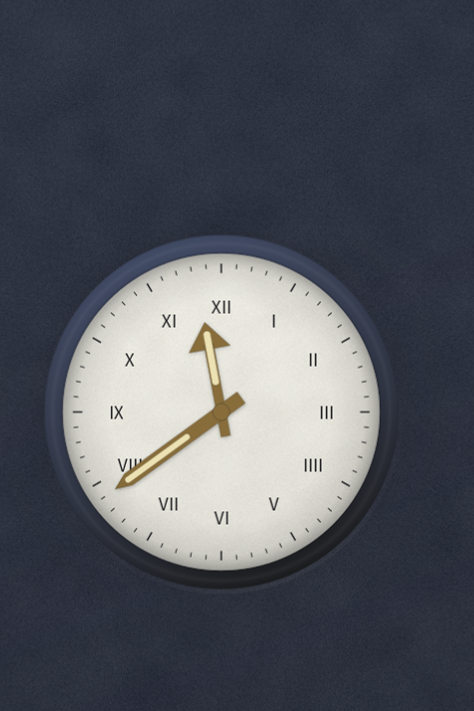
11.39
